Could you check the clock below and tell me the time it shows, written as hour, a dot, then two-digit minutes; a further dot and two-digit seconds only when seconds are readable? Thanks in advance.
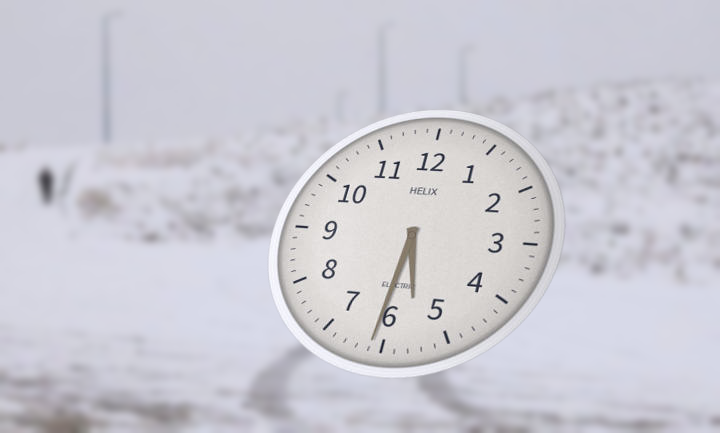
5.31
